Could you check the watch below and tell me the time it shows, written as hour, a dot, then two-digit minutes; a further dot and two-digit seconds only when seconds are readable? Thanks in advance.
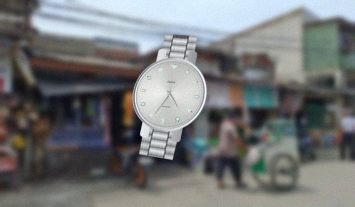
4.34
